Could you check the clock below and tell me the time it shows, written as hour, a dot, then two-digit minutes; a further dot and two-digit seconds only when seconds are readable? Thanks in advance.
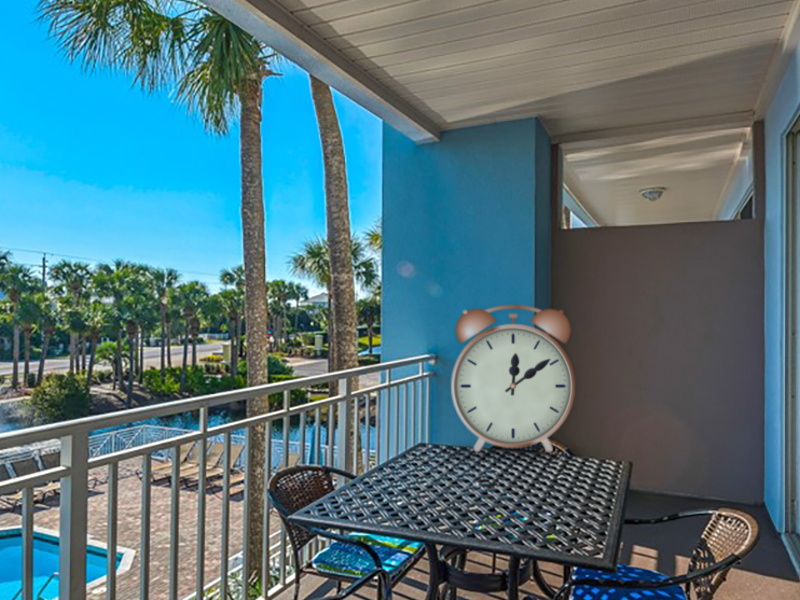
12.09
